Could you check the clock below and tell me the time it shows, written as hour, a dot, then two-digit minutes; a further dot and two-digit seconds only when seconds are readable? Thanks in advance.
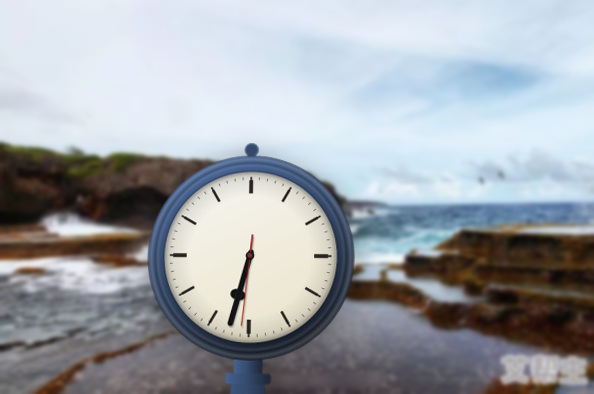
6.32.31
